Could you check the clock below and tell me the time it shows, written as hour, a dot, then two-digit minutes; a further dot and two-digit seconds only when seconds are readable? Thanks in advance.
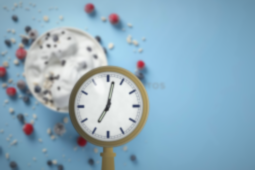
7.02
